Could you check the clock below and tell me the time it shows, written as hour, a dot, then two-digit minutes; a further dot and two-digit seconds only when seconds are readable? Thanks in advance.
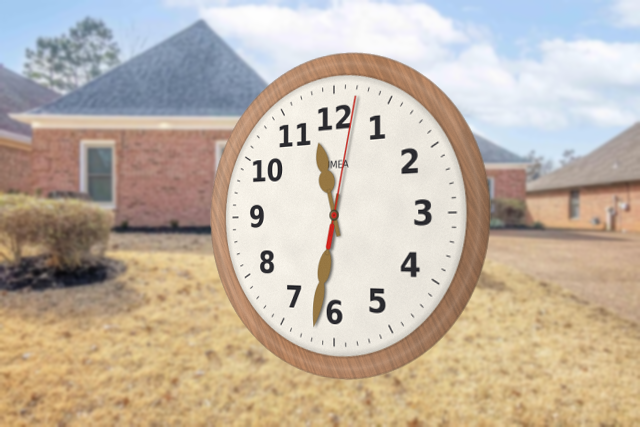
11.32.02
